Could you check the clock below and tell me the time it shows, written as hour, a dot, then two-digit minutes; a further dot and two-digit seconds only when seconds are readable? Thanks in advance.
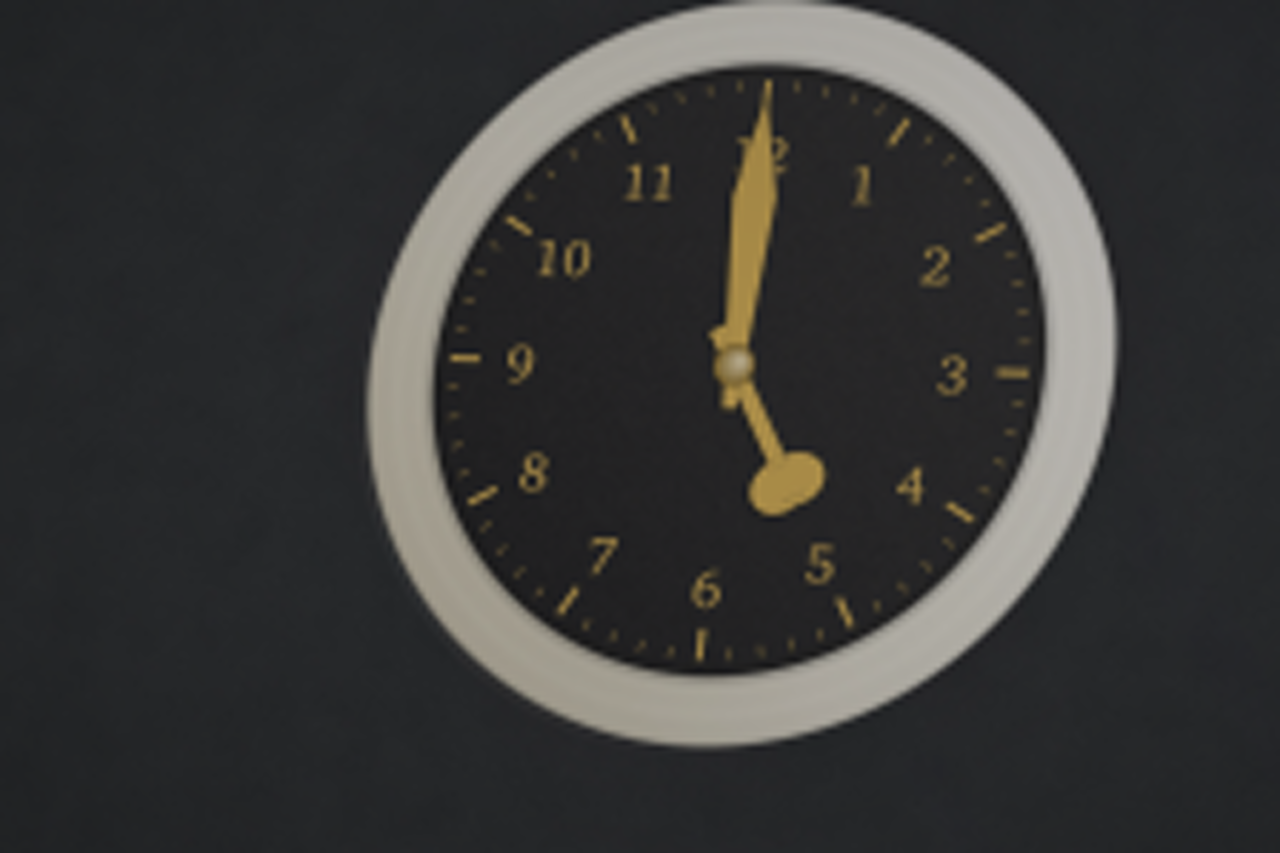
5.00
